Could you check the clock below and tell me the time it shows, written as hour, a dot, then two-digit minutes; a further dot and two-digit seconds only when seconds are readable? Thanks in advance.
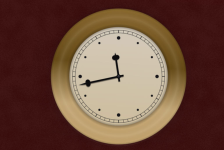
11.43
